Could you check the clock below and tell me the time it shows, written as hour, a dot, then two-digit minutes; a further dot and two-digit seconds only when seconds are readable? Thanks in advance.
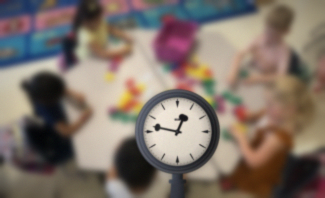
12.47
